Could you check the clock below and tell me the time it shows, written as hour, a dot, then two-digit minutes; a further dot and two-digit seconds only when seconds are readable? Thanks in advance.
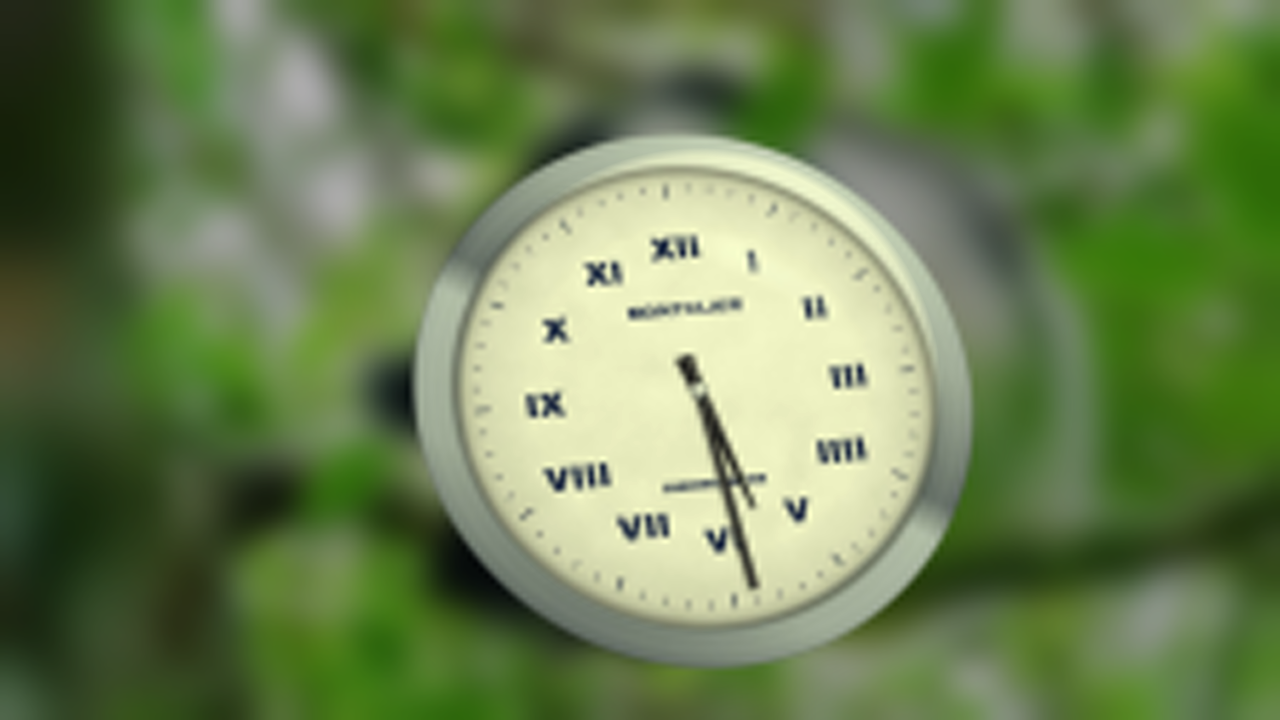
5.29
